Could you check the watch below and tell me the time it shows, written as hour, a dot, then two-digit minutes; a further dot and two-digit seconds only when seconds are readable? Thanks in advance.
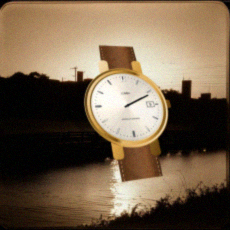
2.11
